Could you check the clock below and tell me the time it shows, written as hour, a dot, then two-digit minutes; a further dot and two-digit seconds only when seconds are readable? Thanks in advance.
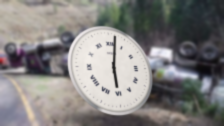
6.02
